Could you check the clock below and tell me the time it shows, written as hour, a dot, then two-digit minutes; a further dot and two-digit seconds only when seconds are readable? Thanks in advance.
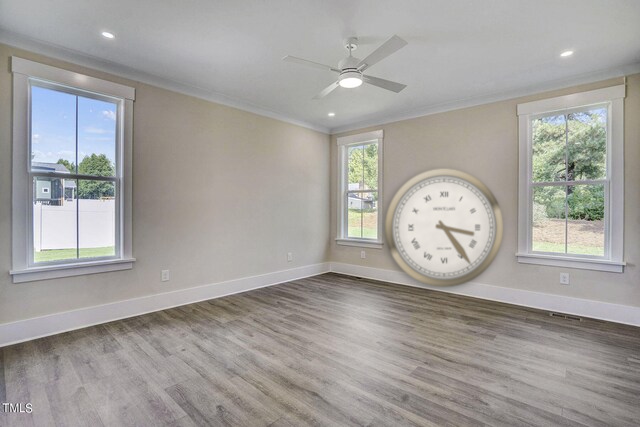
3.24
